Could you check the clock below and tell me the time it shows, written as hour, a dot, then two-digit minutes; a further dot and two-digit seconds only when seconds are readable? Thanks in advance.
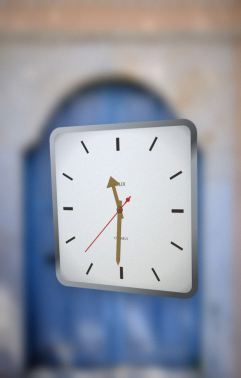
11.30.37
